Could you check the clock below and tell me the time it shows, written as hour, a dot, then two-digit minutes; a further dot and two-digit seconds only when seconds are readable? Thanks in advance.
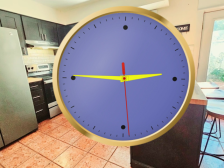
2.45.29
